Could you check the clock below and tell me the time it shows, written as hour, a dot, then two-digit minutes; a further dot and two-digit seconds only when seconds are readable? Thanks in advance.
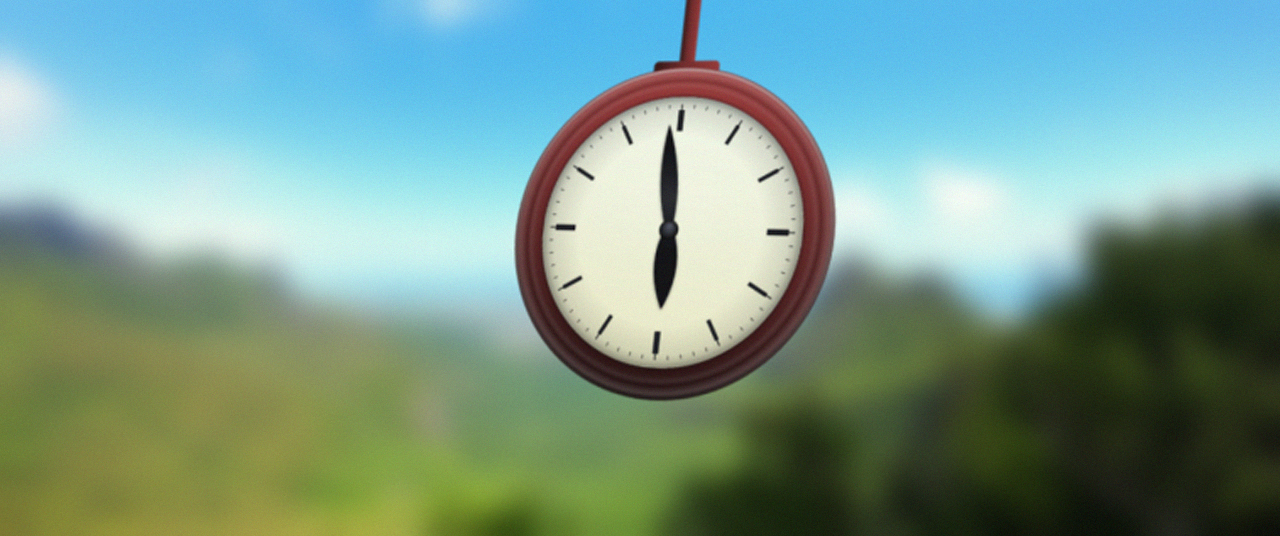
5.59
